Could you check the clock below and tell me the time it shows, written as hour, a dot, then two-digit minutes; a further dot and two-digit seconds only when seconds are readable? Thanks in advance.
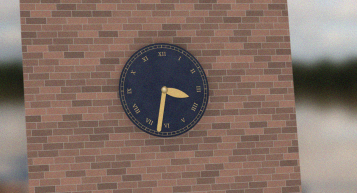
3.32
